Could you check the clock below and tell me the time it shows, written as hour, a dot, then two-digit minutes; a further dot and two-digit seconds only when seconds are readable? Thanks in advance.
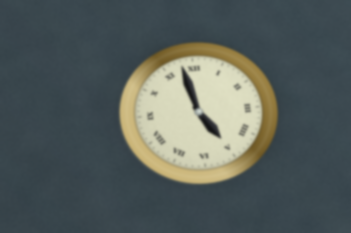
4.58
